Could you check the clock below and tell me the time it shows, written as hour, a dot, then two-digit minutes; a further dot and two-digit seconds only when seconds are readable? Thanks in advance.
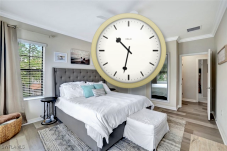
10.32
